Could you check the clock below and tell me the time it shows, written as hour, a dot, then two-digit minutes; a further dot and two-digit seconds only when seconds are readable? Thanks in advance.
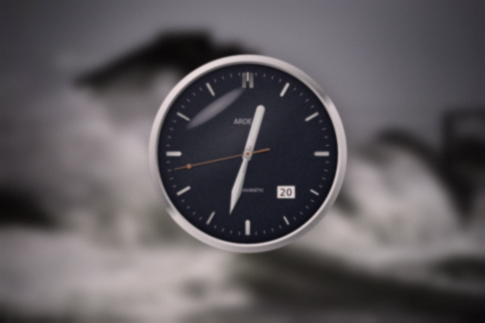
12.32.43
